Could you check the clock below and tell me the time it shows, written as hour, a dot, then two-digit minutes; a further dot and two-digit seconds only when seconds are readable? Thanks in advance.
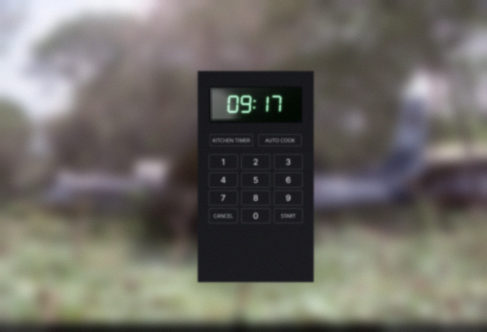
9.17
